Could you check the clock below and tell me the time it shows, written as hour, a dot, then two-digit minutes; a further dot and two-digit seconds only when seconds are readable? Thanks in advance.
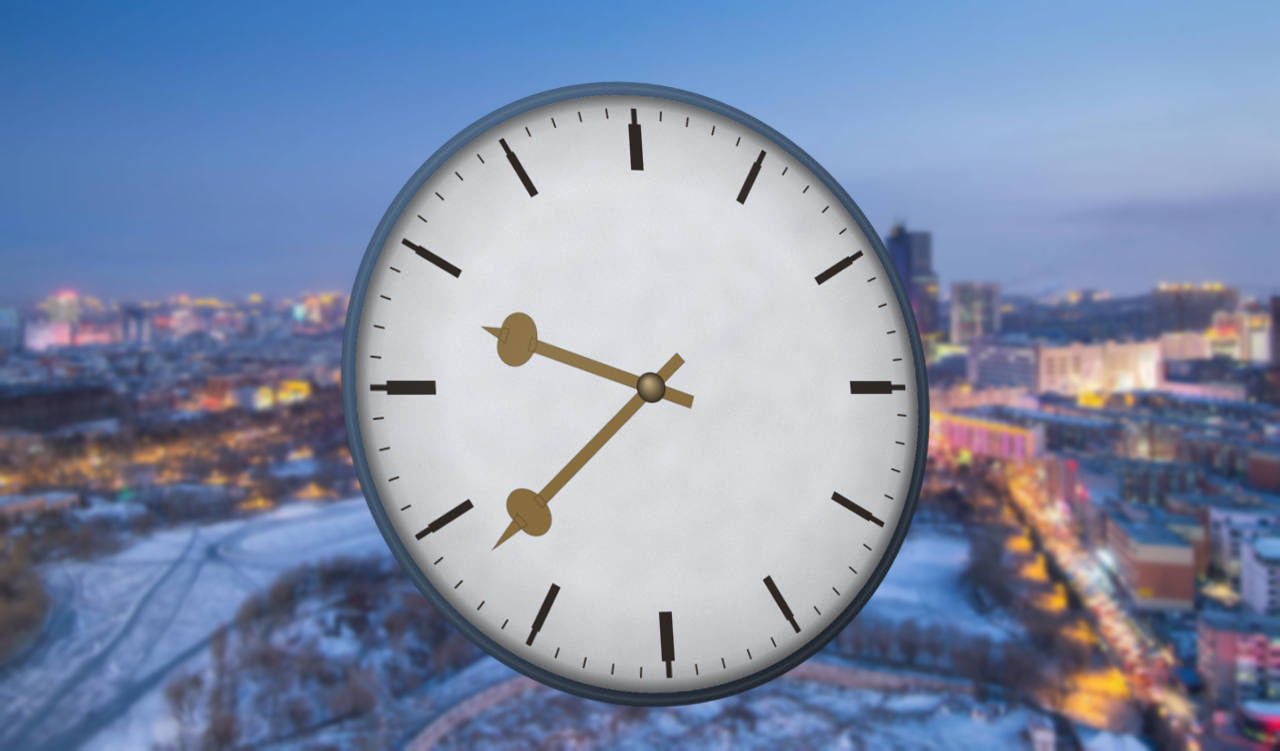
9.38
